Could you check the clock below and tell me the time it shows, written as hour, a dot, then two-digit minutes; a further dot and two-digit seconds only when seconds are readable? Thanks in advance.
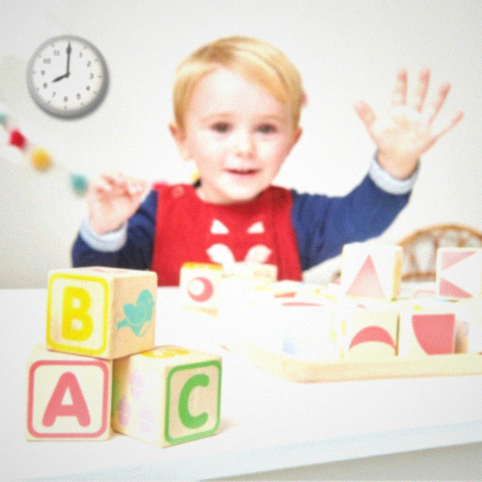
8.00
